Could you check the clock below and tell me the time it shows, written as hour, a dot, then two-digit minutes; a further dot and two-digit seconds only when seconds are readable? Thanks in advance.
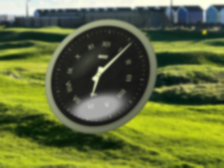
6.06
